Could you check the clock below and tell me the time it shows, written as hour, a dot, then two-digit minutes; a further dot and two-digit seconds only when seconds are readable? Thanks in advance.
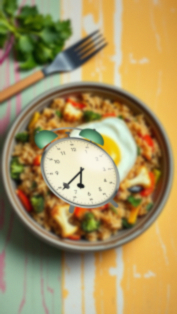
6.39
